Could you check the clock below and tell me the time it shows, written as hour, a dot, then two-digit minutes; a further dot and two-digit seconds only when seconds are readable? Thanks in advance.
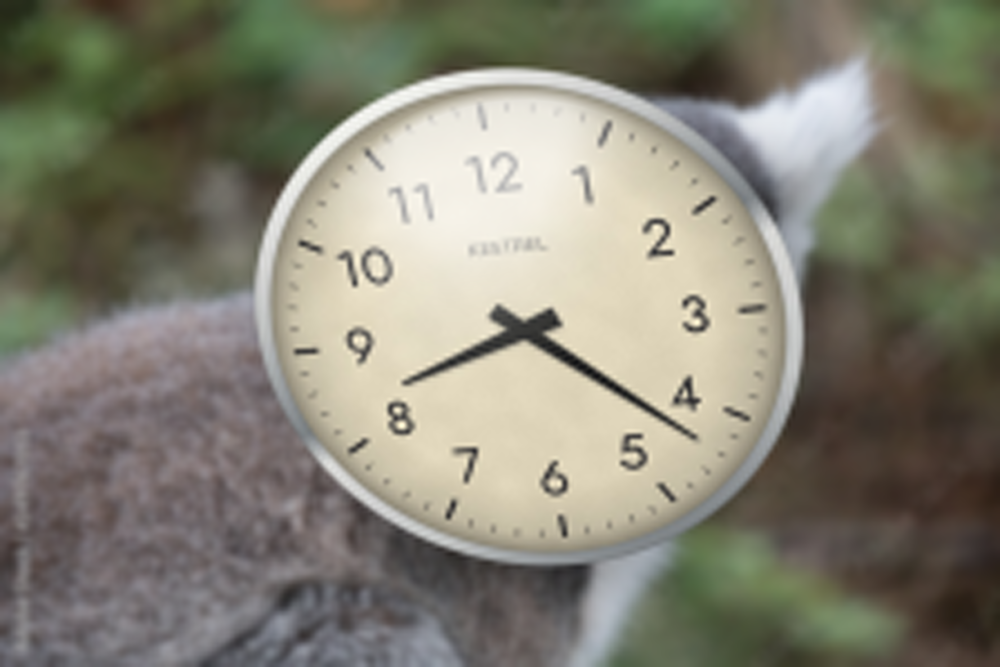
8.22
